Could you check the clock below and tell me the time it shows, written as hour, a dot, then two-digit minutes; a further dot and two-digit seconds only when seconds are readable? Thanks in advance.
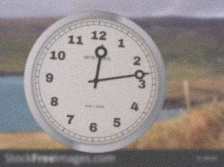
12.13
